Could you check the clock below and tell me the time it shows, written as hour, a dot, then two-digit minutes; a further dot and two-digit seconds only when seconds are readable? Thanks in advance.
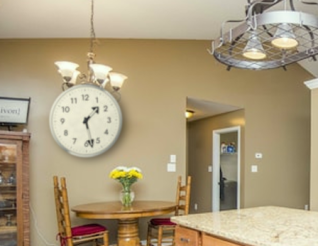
1.28
